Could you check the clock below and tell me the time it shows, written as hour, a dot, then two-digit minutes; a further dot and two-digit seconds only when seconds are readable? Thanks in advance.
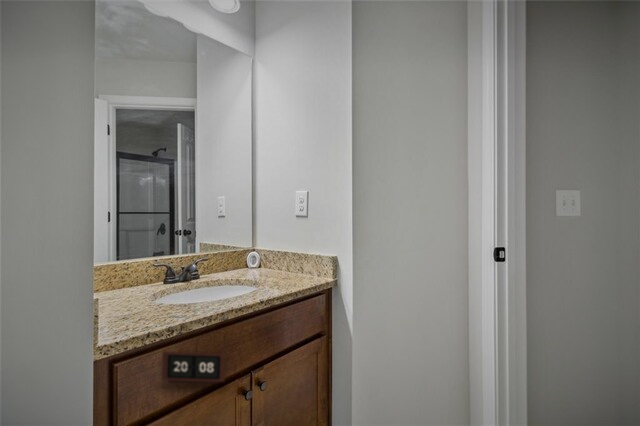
20.08
